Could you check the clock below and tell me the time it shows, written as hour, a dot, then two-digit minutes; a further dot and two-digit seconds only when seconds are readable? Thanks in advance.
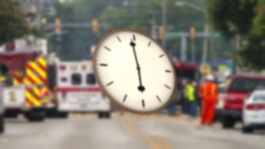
5.59
